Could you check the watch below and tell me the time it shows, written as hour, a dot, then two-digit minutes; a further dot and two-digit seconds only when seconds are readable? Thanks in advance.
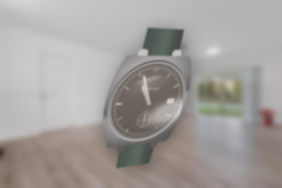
10.56
